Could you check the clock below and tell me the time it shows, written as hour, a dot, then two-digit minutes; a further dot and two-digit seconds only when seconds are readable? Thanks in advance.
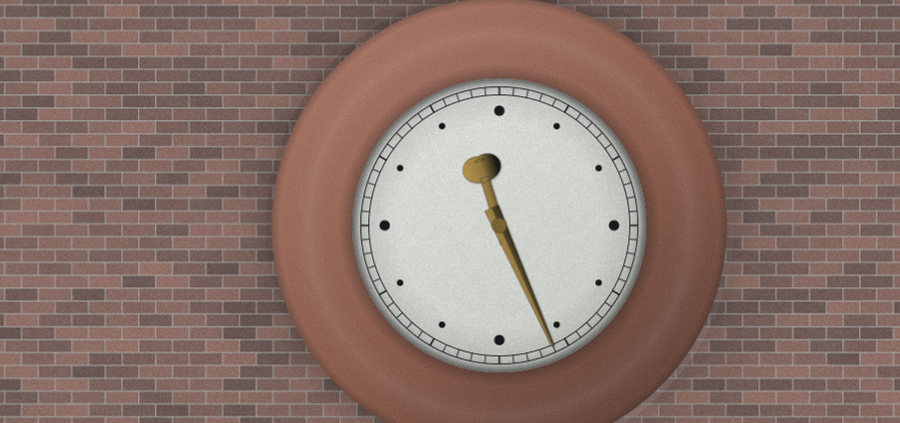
11.26
